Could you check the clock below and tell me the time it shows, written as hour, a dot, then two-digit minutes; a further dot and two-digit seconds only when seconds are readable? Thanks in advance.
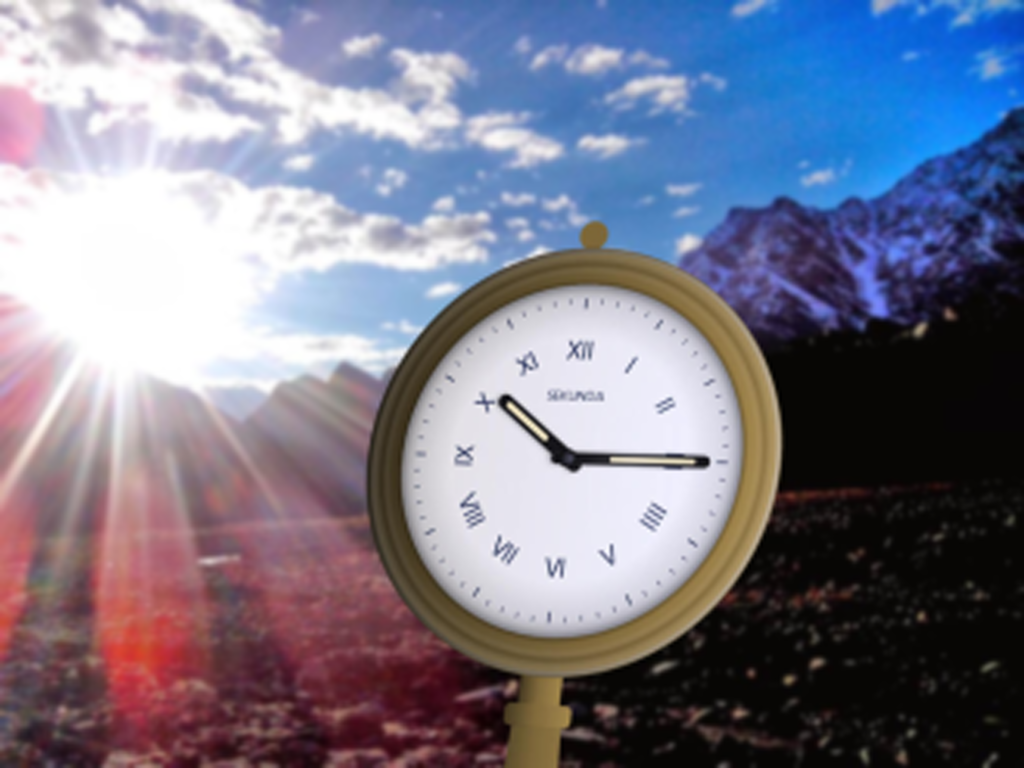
10.15
